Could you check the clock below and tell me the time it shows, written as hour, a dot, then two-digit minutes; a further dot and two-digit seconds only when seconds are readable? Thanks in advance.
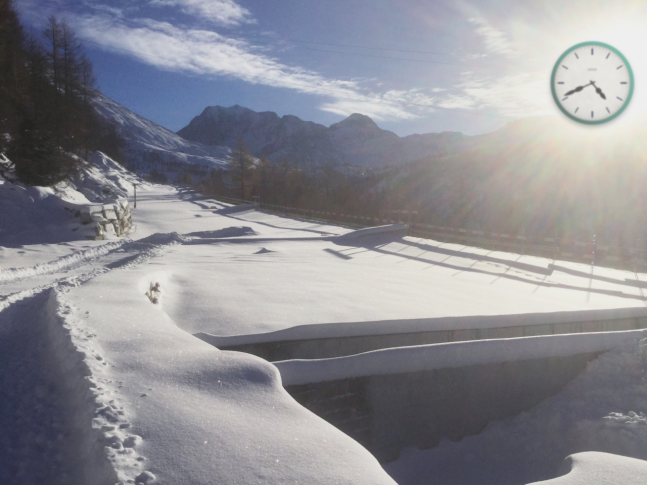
4.41
